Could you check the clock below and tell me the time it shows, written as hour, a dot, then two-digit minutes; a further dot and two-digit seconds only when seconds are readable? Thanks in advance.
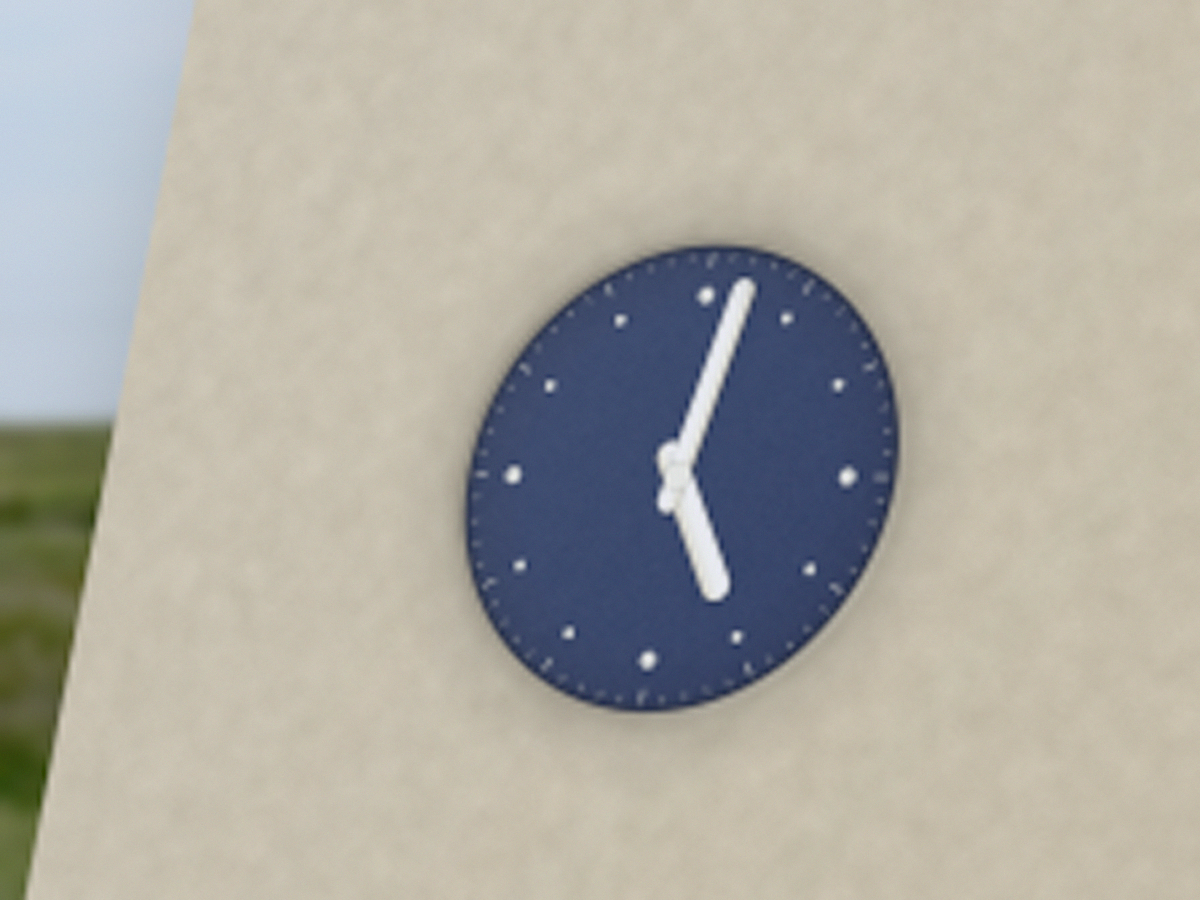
5.02
